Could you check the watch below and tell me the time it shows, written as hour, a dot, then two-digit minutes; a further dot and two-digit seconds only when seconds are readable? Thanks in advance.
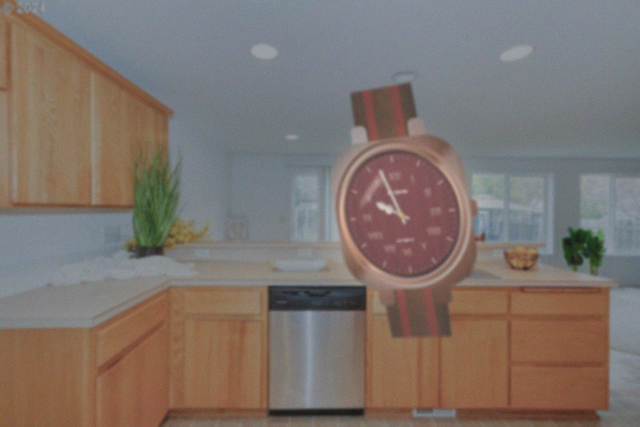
9.57
